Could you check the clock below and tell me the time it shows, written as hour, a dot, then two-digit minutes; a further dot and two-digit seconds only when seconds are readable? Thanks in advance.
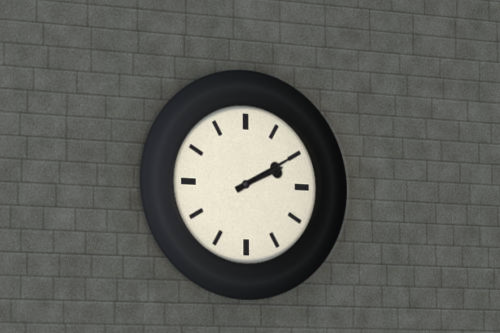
2.10
